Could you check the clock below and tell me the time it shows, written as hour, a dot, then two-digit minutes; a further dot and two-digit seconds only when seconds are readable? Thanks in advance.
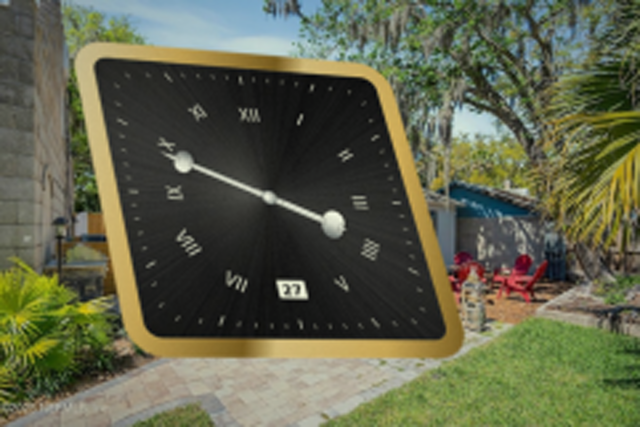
3.49
